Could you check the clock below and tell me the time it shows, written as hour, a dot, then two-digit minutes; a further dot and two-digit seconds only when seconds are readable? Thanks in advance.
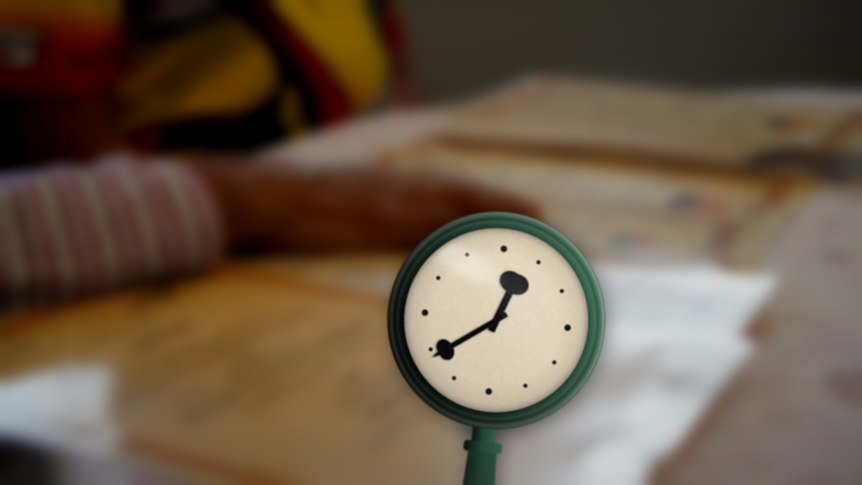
12.39
